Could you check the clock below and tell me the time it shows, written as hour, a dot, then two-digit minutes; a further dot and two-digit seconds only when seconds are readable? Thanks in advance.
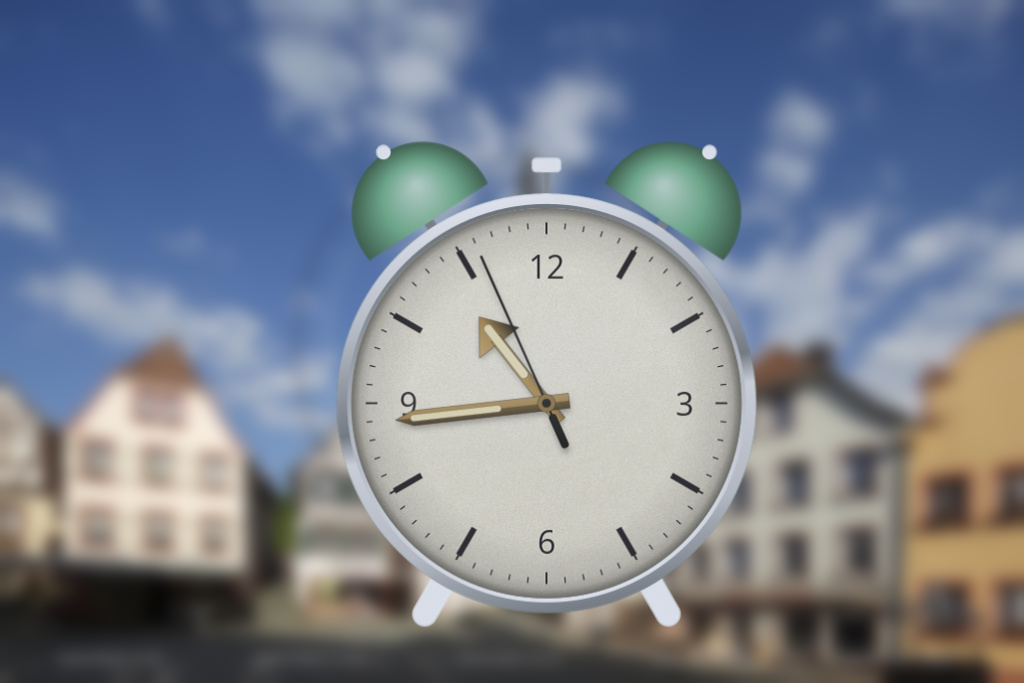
10.43.56
